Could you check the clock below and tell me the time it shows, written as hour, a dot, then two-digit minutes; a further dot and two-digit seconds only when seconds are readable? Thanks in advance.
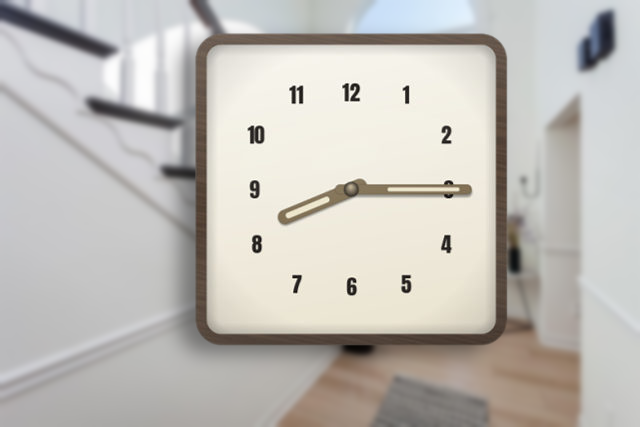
8.15
